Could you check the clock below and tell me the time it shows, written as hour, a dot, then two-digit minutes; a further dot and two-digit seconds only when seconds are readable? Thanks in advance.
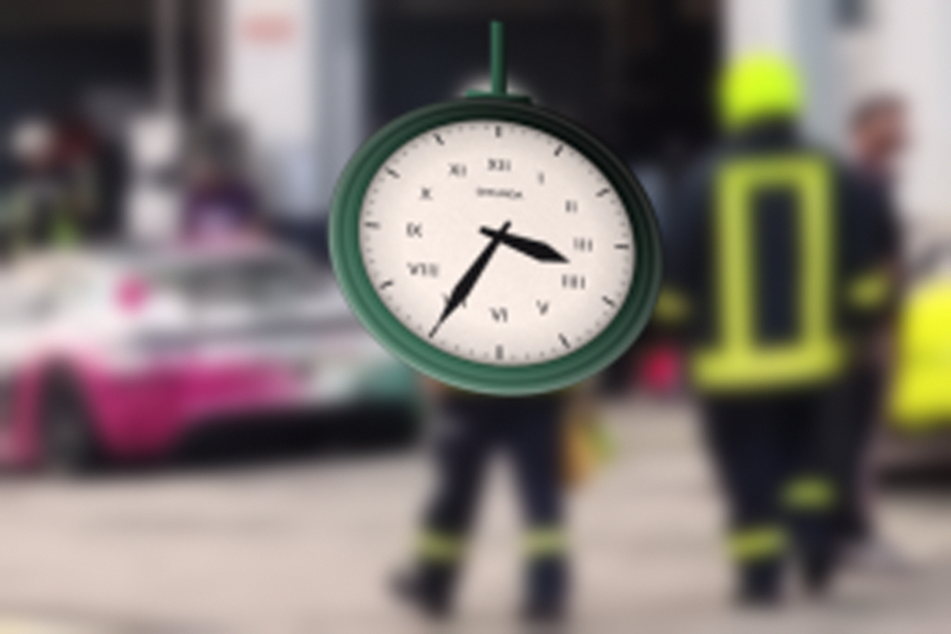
3.35
